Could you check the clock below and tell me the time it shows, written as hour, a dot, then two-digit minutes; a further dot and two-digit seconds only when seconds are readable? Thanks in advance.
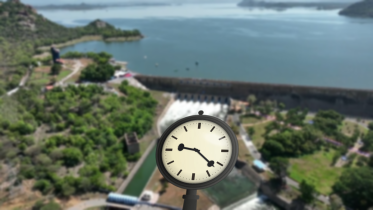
9.22
